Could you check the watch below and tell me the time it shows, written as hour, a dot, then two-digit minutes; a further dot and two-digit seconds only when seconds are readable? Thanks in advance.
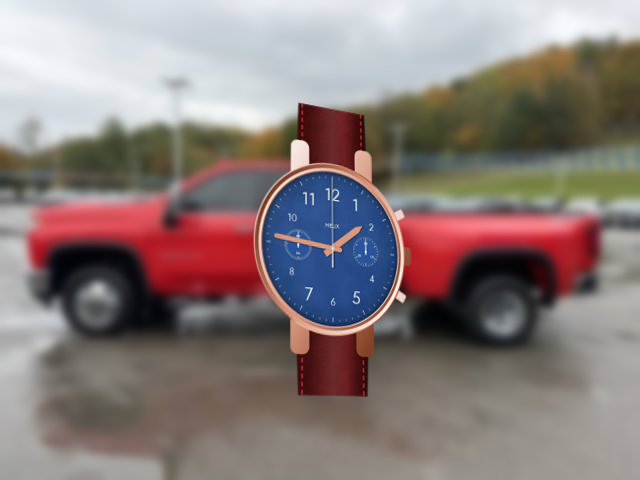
1.46
